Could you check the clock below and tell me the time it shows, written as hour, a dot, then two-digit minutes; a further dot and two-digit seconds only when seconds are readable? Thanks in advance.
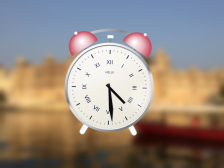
4.29
